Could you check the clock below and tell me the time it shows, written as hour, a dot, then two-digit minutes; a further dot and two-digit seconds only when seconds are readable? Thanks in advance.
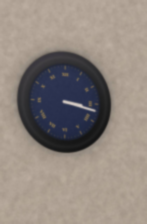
3.17
